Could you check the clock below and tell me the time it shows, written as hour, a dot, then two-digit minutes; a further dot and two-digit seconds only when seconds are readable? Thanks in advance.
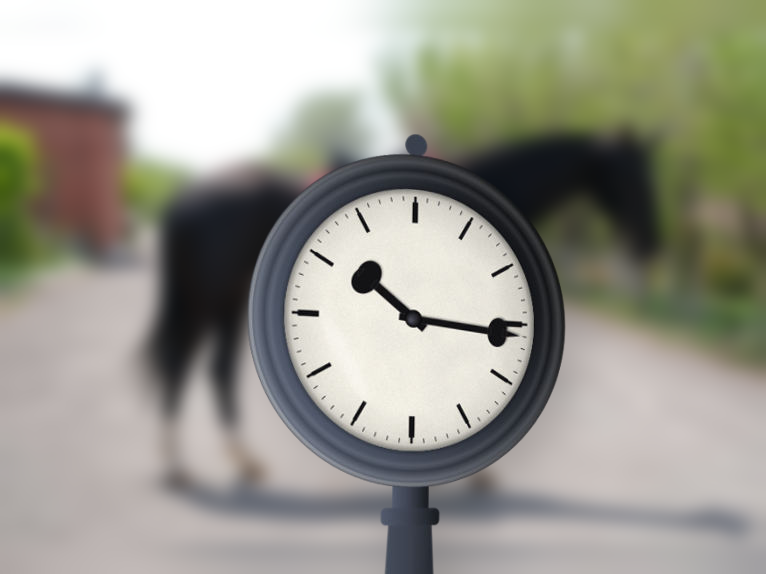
10.16
